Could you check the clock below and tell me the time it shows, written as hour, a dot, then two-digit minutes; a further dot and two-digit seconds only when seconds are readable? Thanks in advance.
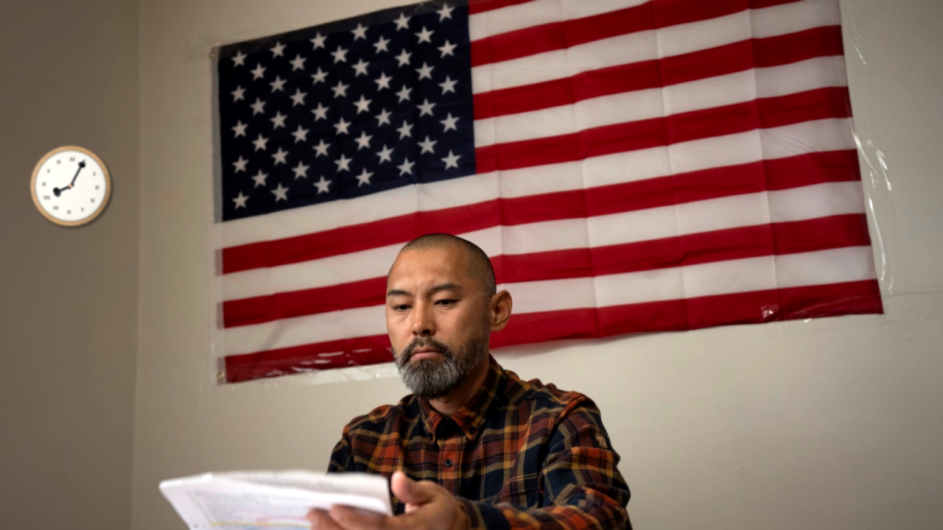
8.04
